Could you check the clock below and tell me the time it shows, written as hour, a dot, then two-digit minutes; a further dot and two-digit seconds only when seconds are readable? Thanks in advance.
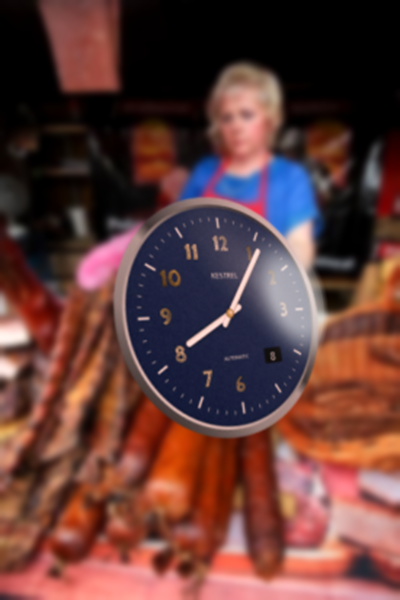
8.06
